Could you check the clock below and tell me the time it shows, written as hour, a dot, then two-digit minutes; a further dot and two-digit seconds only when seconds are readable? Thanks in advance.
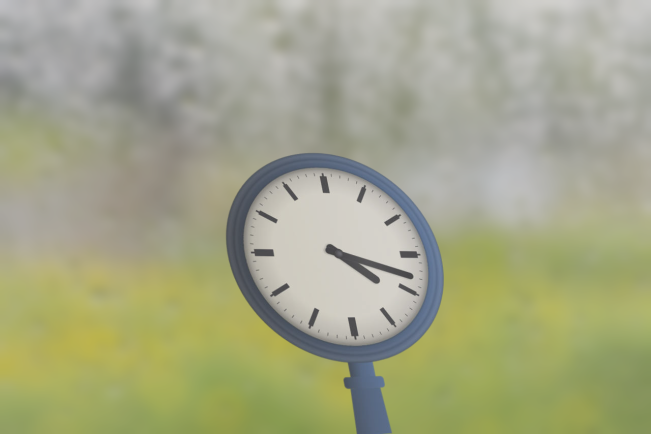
4.18
